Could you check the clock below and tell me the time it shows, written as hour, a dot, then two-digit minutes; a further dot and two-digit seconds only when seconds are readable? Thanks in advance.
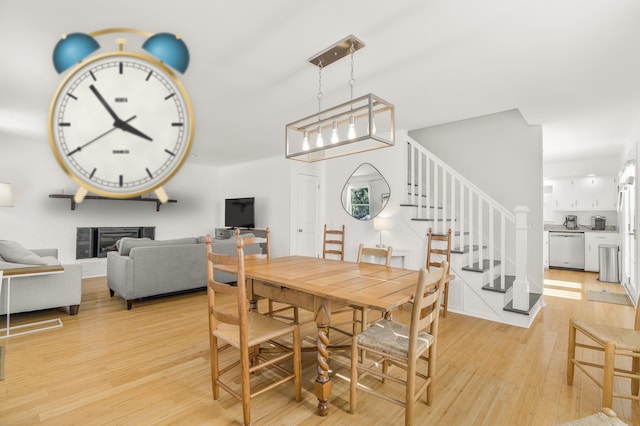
3.53.40
